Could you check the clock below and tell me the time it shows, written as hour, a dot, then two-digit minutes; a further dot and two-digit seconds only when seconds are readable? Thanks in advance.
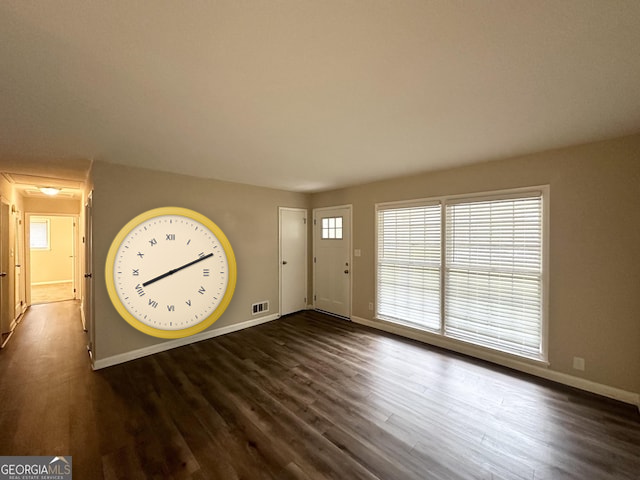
8.11
